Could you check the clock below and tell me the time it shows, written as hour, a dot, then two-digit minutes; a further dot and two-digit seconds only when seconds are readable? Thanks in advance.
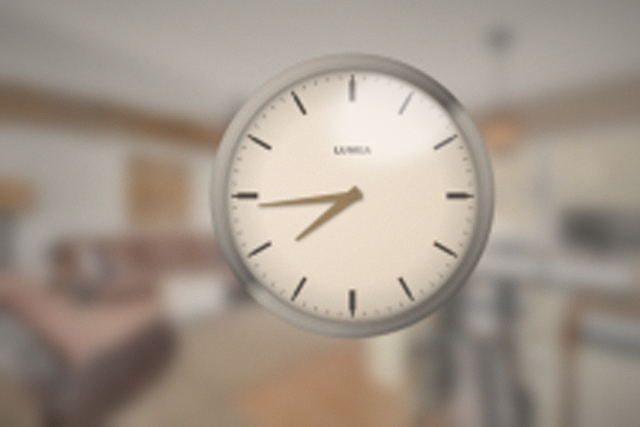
7.44
